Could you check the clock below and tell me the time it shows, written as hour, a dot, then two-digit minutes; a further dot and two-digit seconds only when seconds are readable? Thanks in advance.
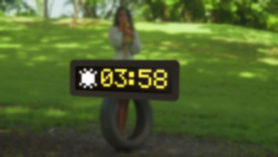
3.58
